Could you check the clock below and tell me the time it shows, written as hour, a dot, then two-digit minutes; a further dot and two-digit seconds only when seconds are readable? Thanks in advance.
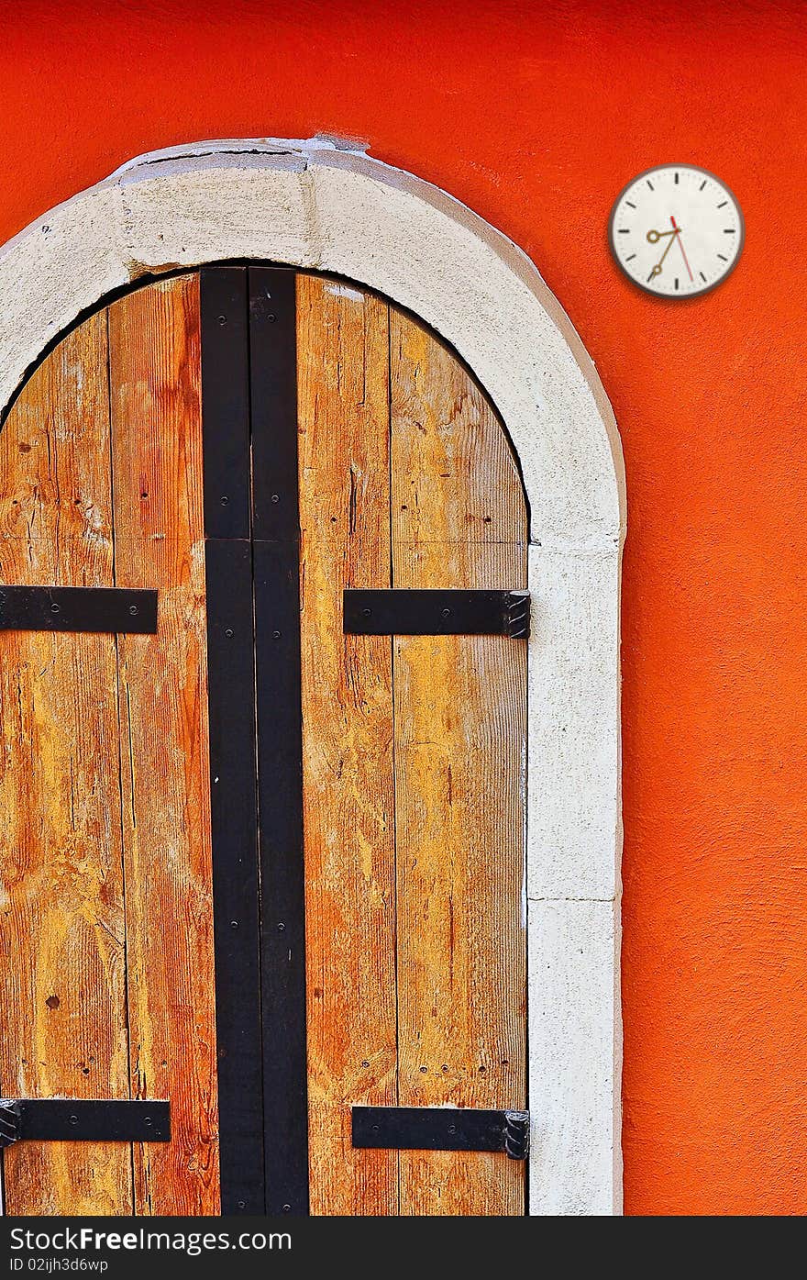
8.34.27
